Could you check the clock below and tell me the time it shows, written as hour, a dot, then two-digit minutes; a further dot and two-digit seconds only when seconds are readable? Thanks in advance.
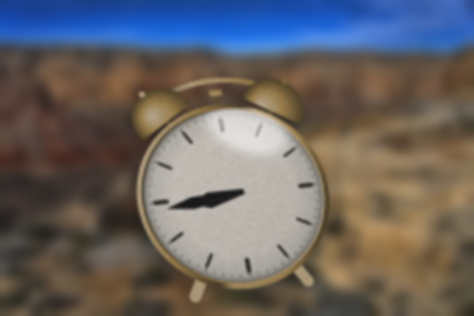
8.44
